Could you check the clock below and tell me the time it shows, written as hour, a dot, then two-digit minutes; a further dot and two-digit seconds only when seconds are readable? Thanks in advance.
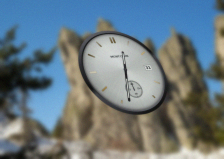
12.33
